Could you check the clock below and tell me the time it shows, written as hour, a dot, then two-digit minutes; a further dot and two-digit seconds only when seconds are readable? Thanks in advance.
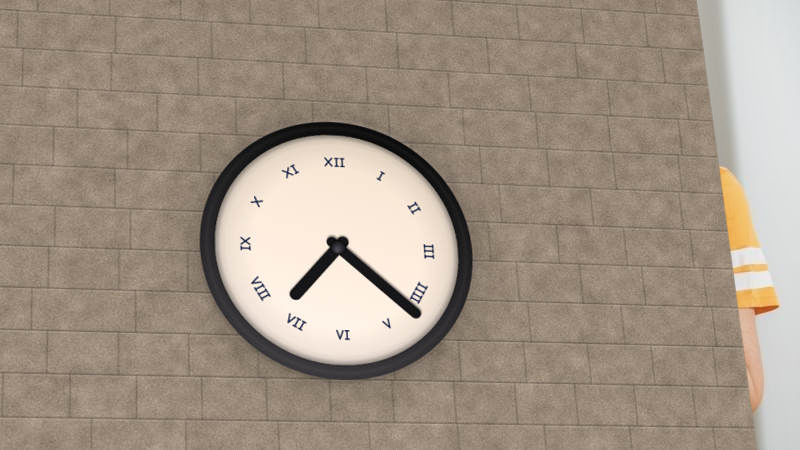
7.22
